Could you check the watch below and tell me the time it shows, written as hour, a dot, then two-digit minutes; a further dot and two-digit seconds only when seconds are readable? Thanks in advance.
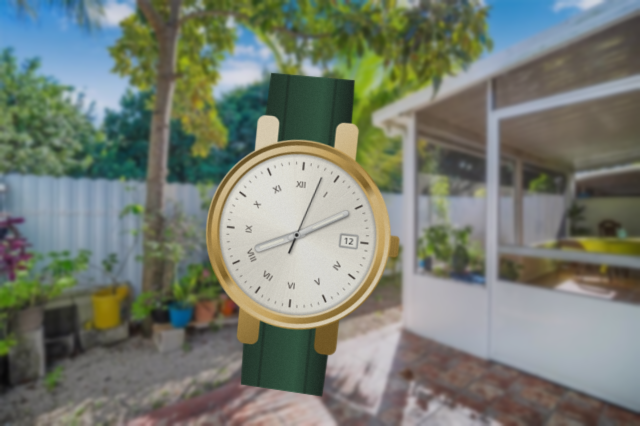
8.10.03
